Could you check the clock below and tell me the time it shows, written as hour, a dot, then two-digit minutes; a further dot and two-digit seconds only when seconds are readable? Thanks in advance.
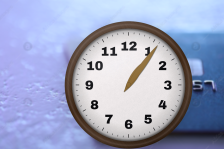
1.06
